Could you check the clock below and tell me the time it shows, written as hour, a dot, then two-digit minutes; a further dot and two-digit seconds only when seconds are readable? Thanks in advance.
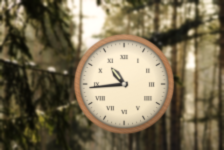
10.44
